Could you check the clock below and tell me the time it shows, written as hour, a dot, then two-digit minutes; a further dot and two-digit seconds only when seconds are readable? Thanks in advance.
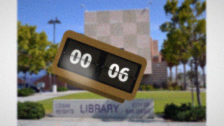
0.06
